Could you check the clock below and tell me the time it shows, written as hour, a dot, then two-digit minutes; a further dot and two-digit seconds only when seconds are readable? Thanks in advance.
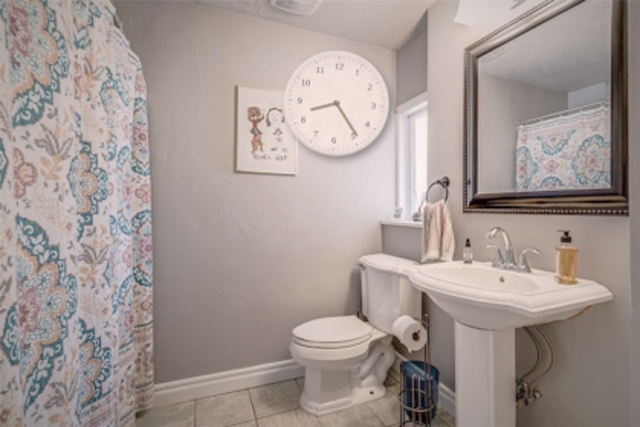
8.24
